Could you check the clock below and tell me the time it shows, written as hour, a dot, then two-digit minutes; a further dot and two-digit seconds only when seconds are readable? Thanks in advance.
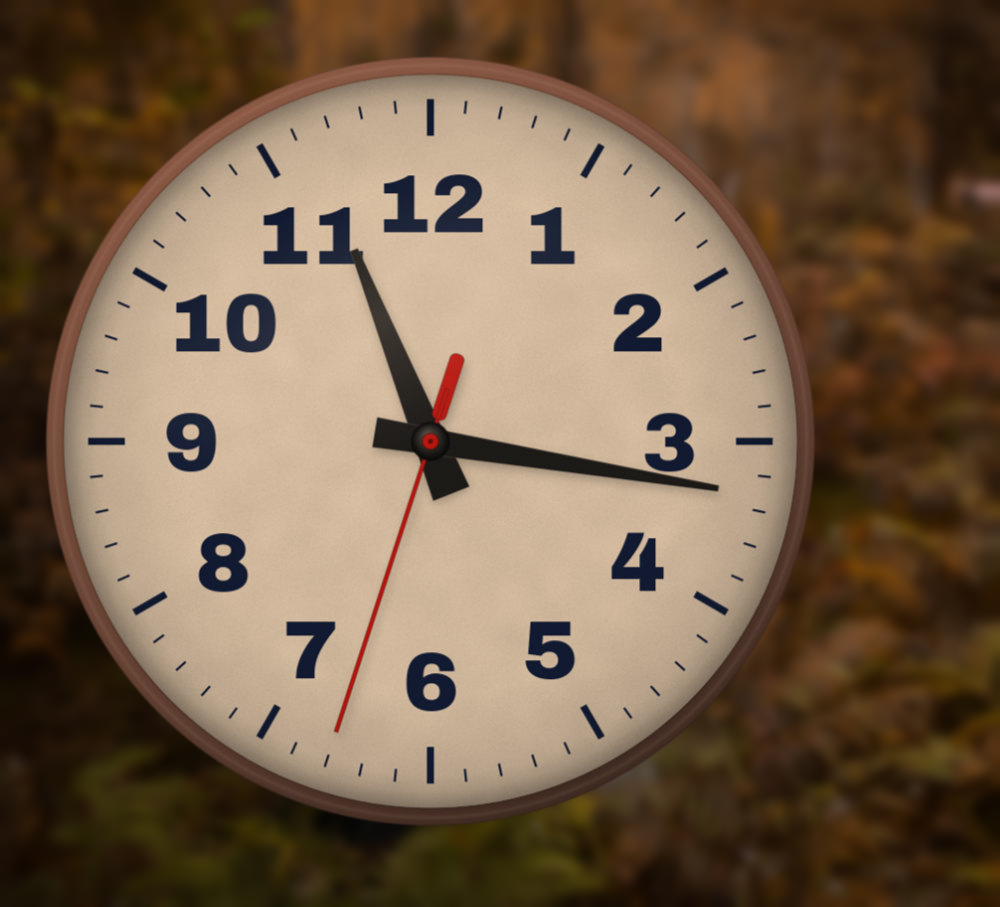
11.16.33
